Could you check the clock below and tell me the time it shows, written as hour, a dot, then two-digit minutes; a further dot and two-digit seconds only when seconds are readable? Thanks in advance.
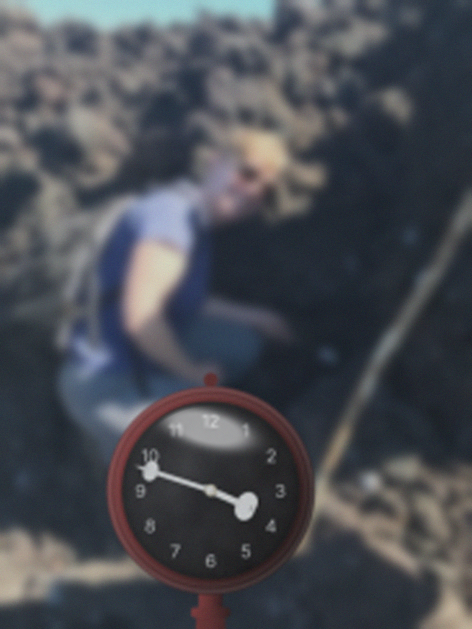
3.48
